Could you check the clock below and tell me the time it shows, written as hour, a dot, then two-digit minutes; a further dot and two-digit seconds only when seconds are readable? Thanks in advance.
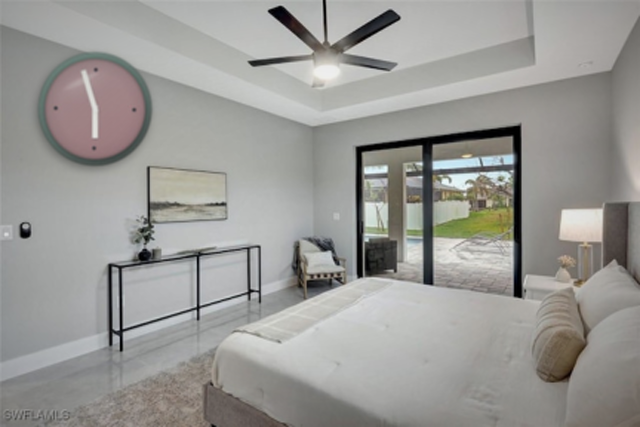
5.57
